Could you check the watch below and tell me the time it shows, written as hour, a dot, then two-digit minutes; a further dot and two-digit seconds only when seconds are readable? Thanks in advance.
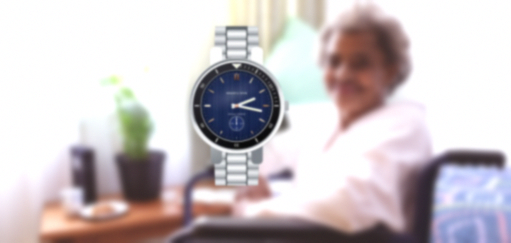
2.17
